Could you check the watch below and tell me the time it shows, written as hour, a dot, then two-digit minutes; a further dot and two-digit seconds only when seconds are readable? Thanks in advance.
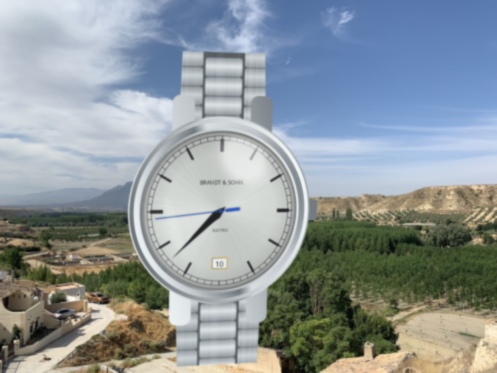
7.37.44
